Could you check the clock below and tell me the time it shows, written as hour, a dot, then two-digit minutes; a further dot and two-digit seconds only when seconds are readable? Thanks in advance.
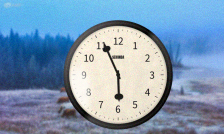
5.56
